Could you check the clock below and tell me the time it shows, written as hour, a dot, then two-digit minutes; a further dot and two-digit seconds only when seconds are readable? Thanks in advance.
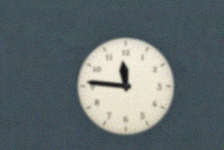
11.46
